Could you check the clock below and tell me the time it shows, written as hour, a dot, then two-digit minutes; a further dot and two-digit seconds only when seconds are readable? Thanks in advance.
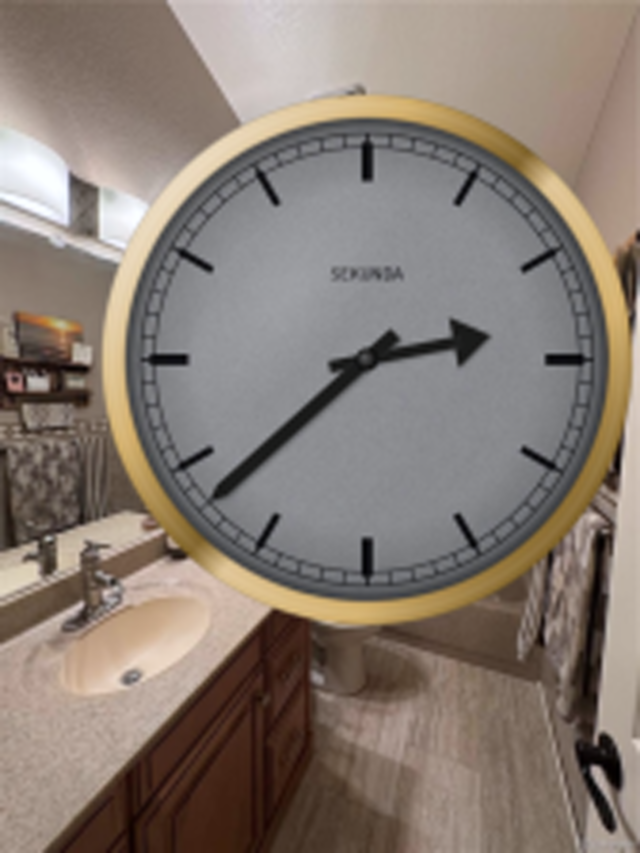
2.38
